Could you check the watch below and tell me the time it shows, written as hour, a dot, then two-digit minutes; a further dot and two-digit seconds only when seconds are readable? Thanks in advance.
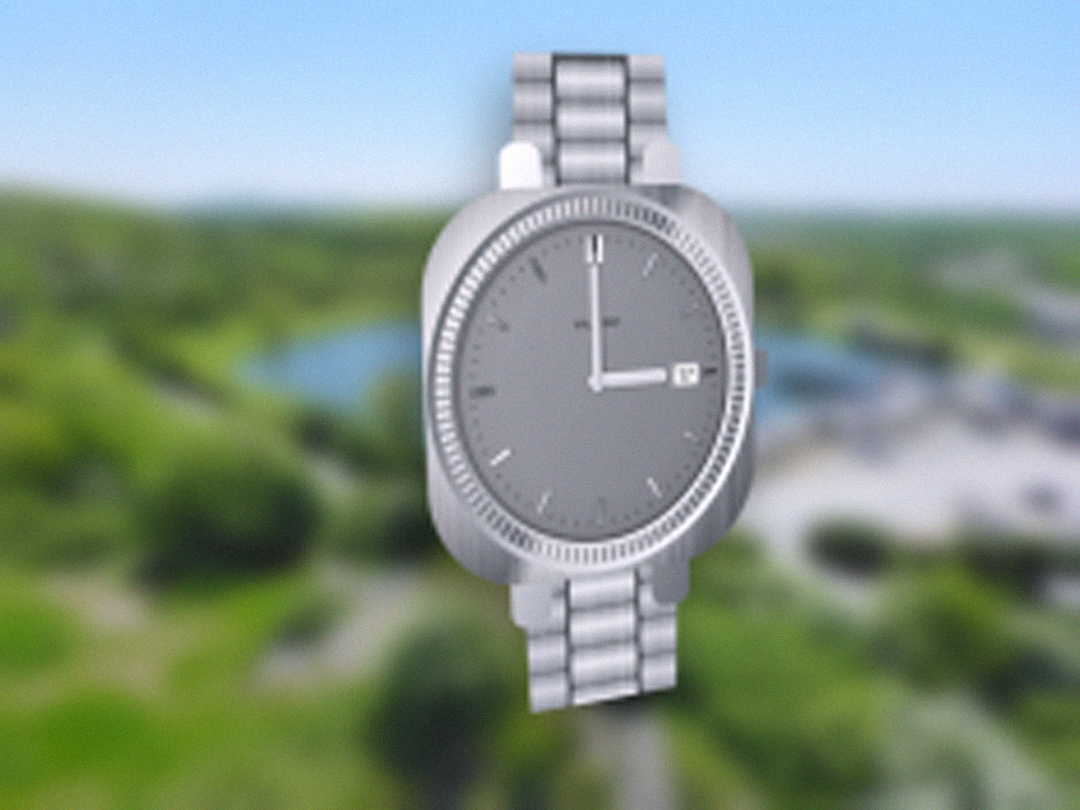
3.00
